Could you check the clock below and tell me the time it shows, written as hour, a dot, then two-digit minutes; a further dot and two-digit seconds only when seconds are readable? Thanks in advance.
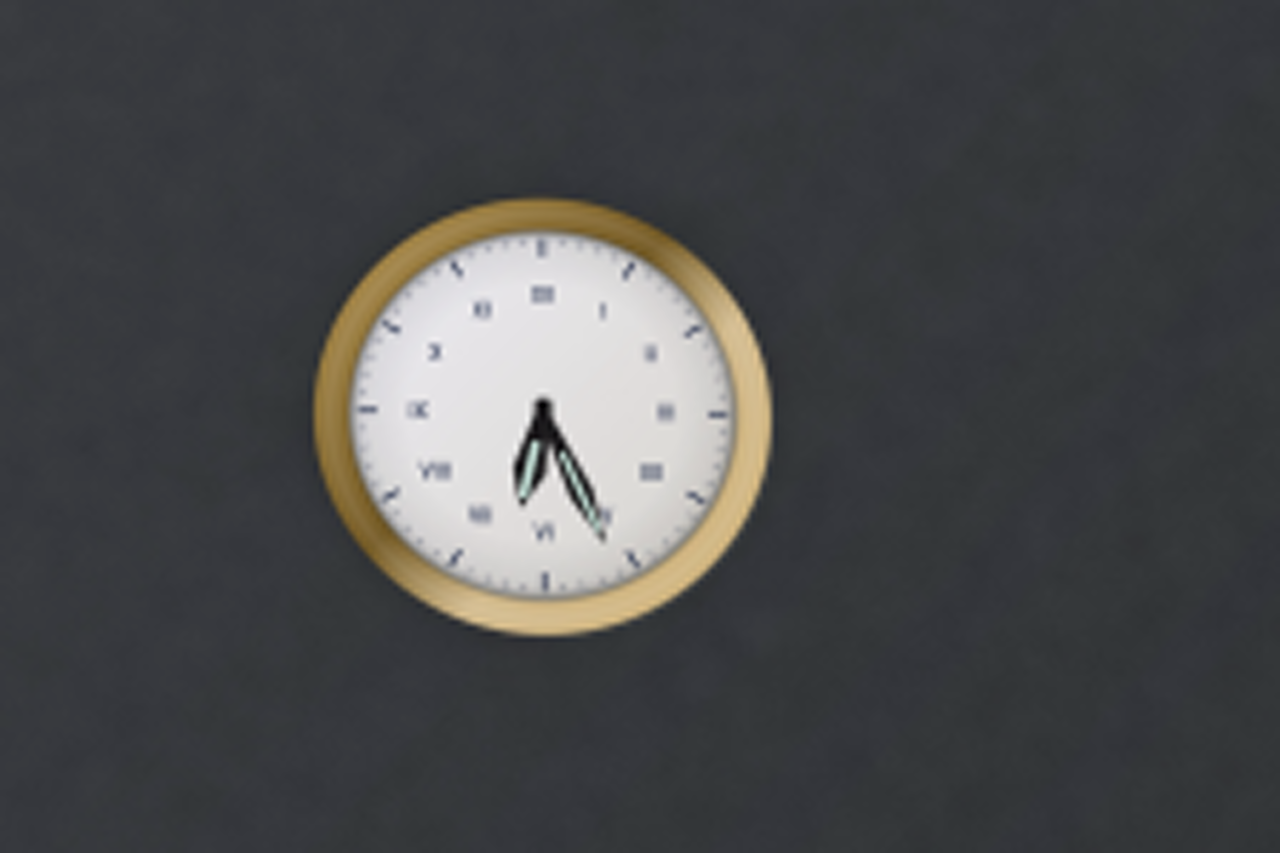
6.26
